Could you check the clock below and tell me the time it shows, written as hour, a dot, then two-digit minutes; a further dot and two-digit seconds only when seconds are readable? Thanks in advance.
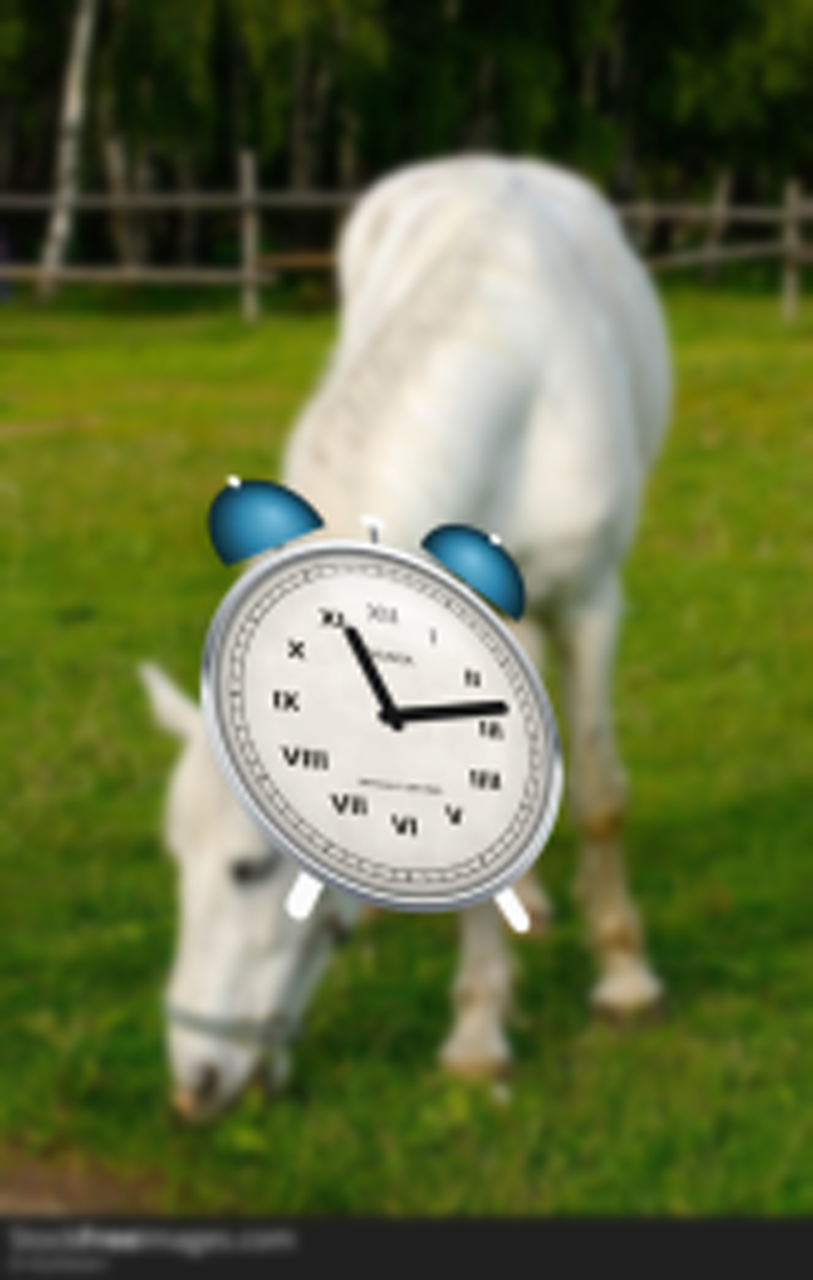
11.13
